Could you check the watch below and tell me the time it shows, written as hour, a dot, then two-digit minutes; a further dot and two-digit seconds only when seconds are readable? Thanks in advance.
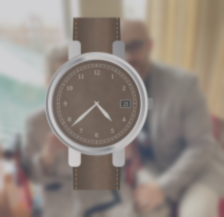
4.38
